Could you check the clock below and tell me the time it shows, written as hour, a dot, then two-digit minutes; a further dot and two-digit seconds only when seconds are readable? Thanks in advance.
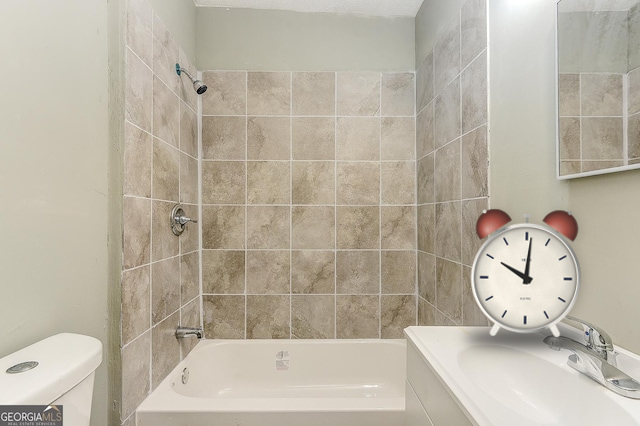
10.01
